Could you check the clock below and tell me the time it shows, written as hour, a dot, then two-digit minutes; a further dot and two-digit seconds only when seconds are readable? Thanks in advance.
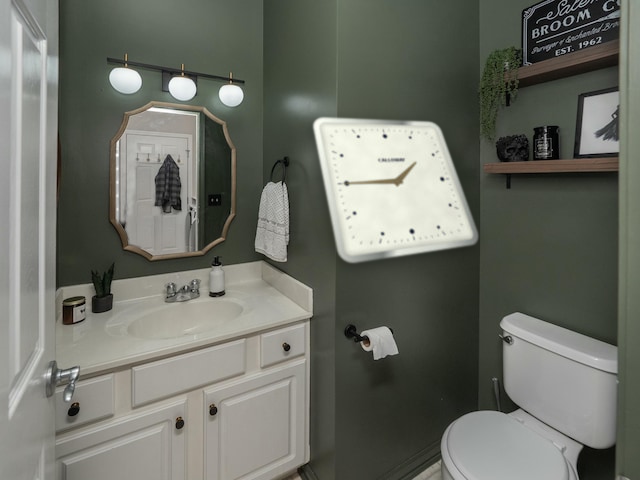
1.45
